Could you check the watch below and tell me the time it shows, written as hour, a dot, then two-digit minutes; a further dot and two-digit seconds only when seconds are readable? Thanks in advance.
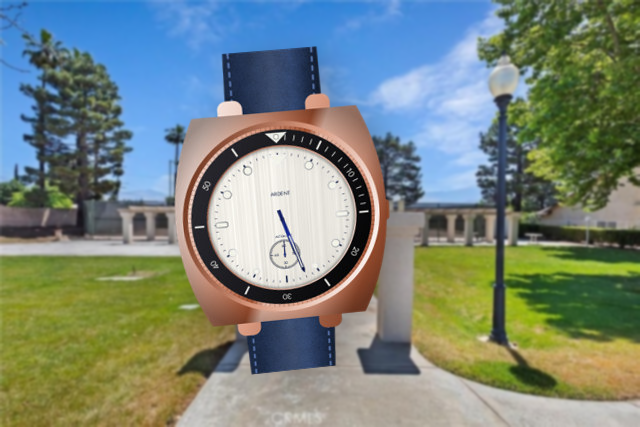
5.27
